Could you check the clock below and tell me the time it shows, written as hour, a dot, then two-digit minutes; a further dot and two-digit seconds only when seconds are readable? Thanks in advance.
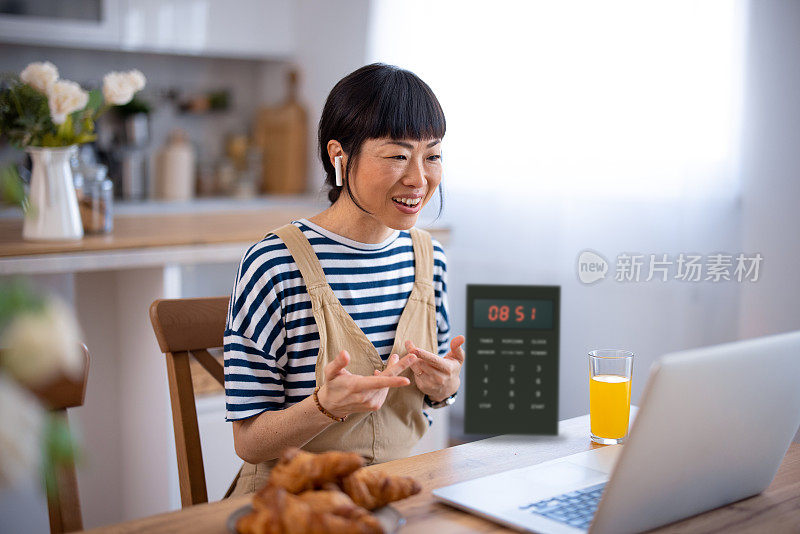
8.51
